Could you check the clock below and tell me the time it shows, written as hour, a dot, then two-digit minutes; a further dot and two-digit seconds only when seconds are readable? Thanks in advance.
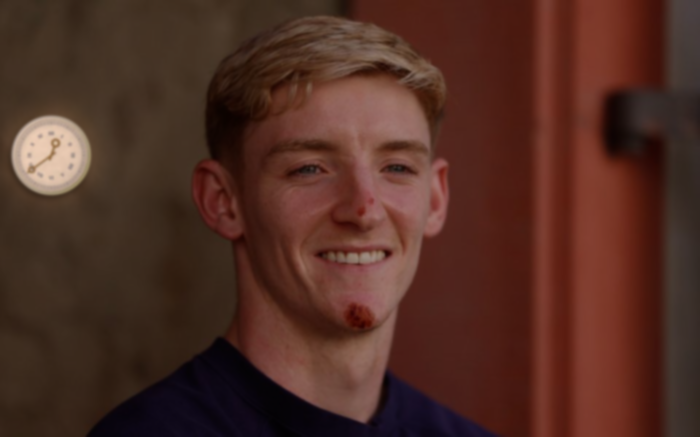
12.39
